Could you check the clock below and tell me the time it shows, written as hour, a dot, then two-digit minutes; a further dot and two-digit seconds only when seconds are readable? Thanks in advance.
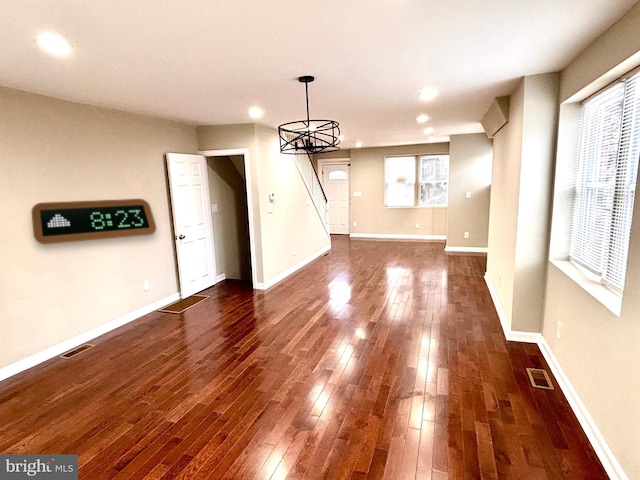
8.23
